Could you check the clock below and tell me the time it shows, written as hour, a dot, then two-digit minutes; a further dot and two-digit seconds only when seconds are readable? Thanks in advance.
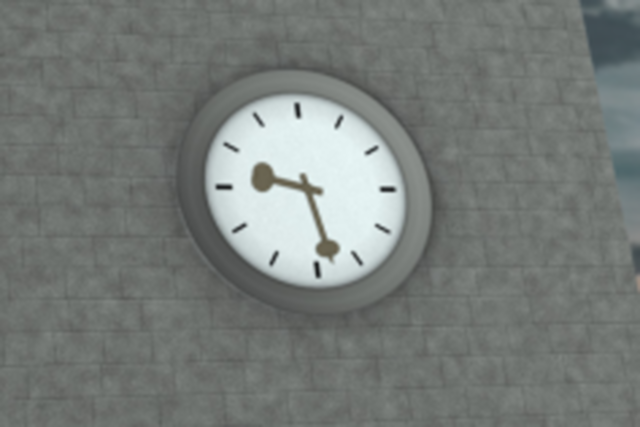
9.28
